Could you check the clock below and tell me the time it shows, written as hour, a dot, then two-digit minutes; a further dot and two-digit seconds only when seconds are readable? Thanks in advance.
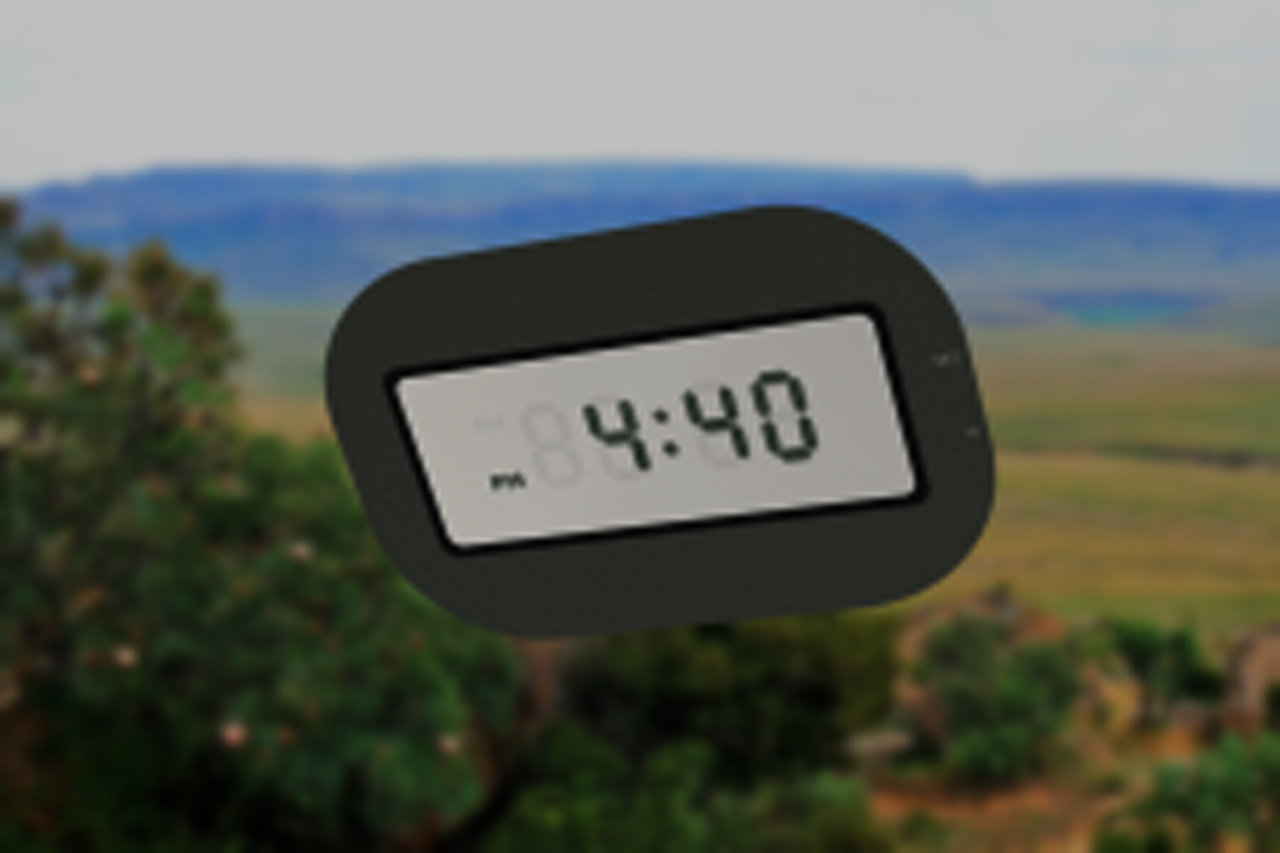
4.40
